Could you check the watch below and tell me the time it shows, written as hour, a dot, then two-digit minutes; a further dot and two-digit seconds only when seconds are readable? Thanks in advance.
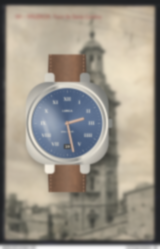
2.28
